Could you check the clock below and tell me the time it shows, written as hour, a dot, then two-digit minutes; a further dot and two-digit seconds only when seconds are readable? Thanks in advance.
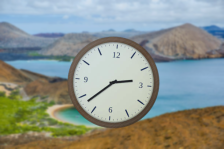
2.38
